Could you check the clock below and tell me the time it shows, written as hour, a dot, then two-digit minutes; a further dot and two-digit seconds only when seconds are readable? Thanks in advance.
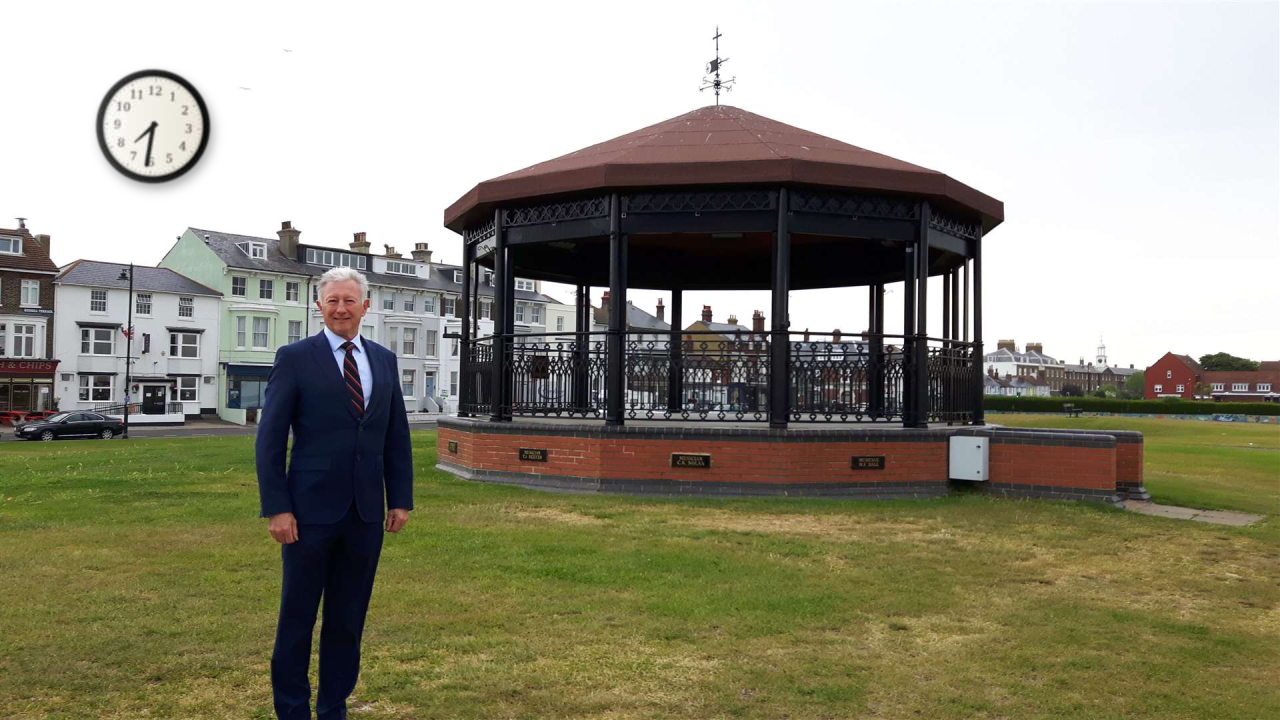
7.31
